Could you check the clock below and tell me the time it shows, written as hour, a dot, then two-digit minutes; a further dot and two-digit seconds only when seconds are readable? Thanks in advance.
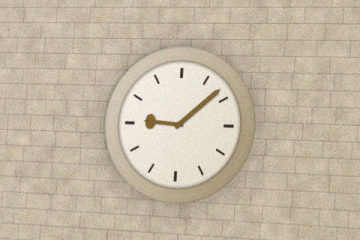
9.08
